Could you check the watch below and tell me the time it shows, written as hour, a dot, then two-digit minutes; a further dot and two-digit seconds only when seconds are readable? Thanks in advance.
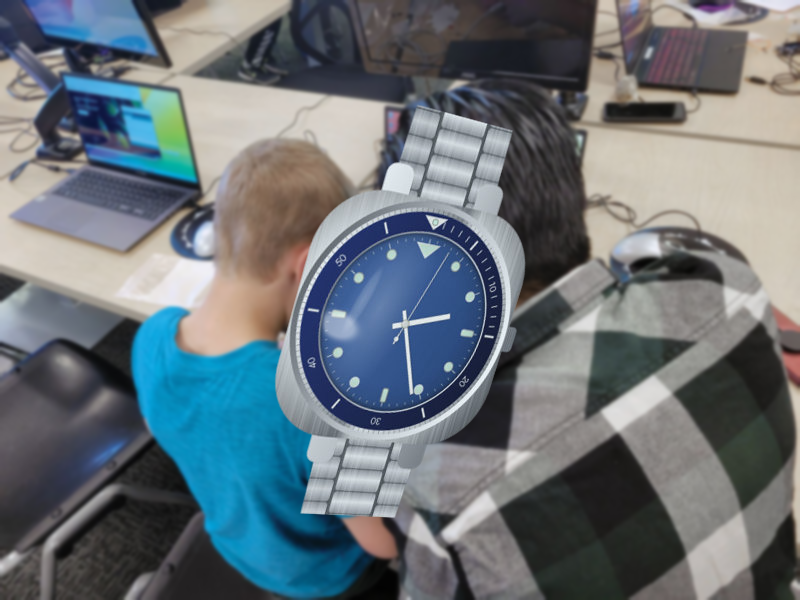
2.26.03
